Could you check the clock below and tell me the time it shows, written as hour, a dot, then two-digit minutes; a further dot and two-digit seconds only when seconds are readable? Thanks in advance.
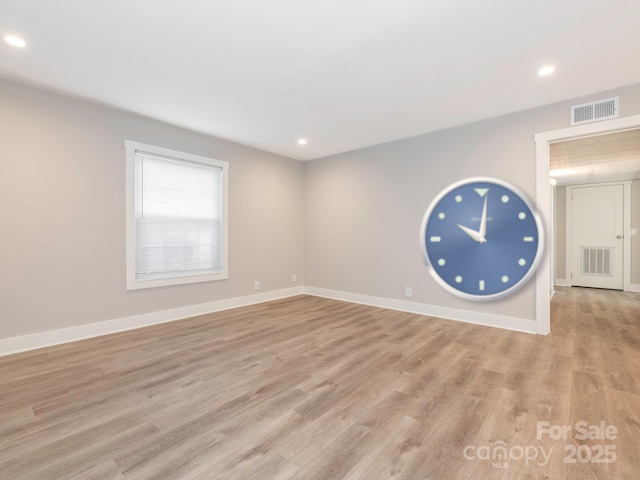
10.01
